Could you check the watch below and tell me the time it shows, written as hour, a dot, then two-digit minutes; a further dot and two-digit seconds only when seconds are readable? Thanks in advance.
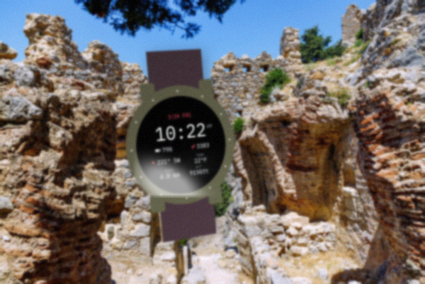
10.22
